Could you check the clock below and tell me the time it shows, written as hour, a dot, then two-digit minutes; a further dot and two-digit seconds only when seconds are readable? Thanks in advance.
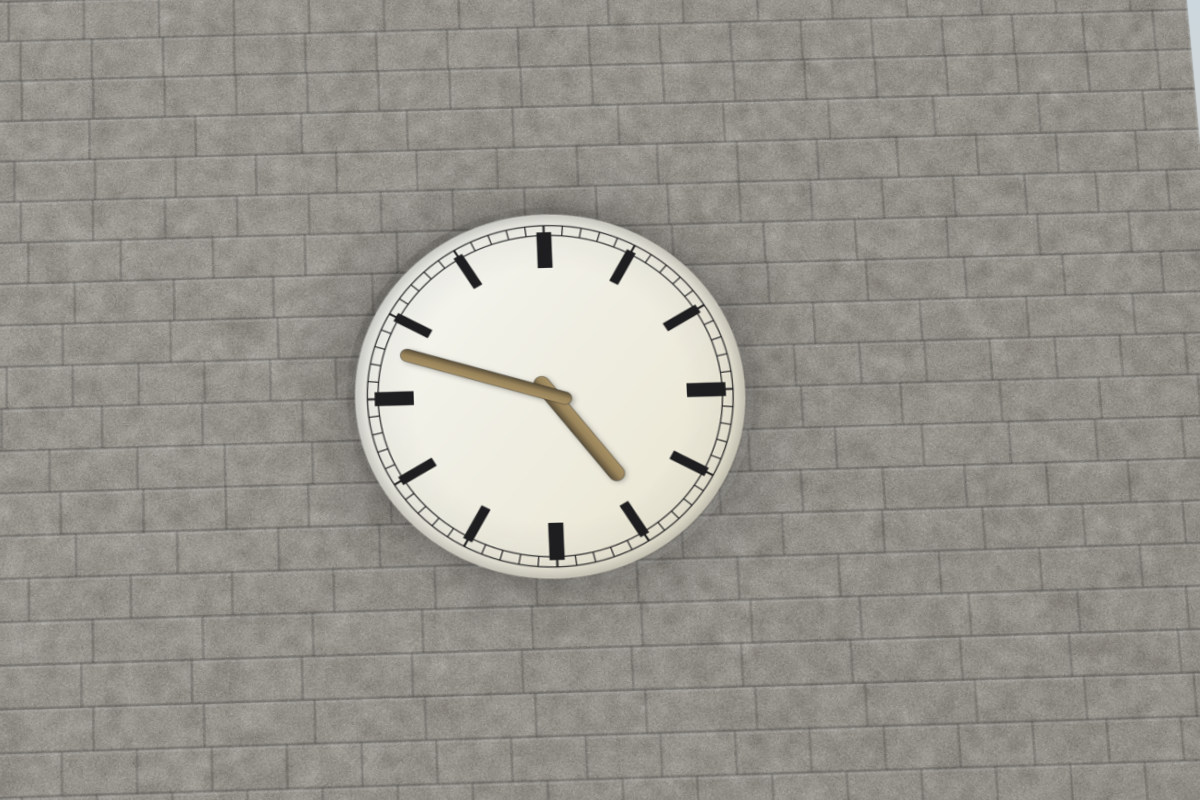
4.48
